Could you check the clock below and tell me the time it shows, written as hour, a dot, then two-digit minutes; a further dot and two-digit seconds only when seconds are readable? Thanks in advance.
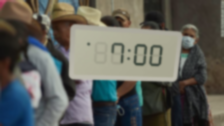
7.00
